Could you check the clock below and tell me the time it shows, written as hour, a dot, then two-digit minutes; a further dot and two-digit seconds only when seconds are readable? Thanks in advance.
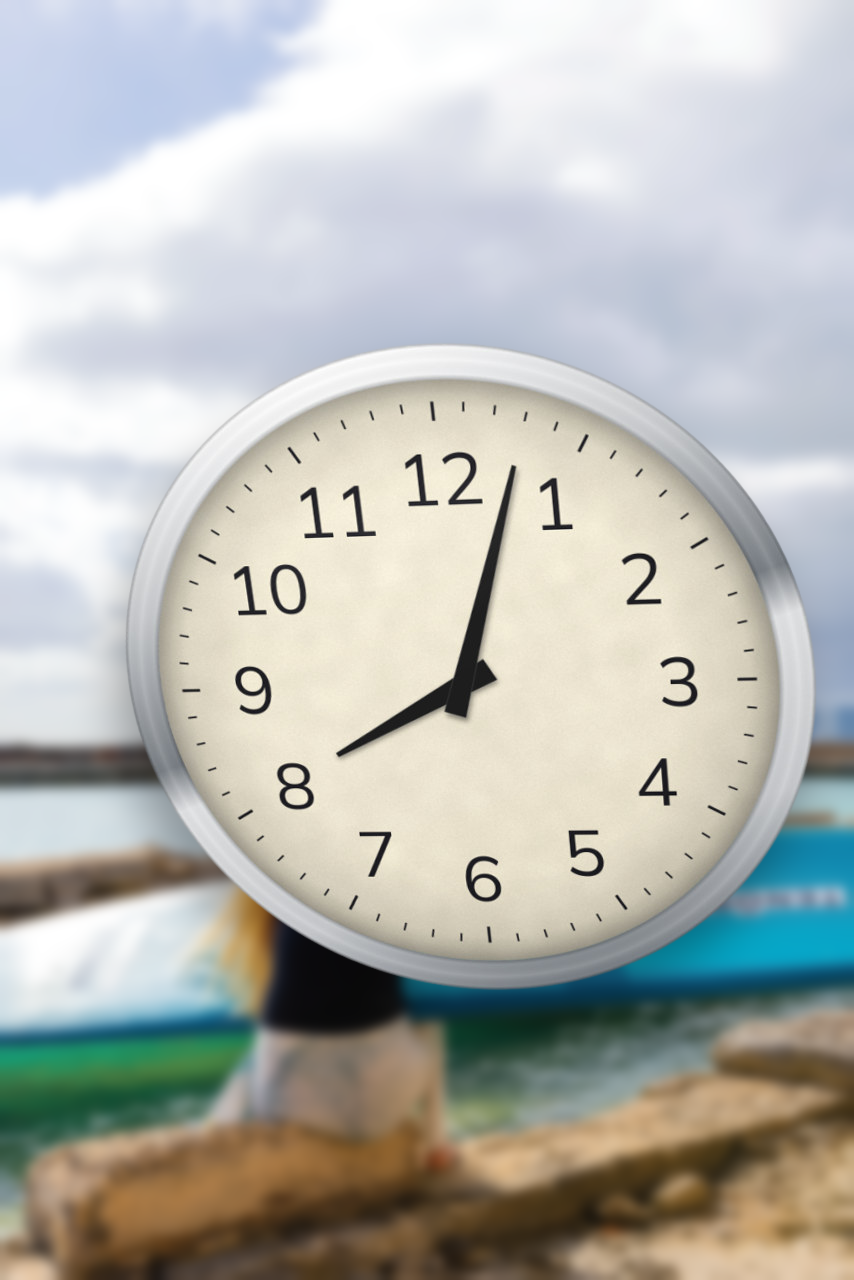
8.03
